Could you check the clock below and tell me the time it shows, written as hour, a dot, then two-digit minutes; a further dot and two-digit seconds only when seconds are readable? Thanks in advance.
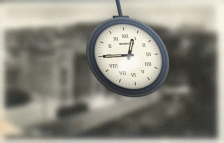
12.45
